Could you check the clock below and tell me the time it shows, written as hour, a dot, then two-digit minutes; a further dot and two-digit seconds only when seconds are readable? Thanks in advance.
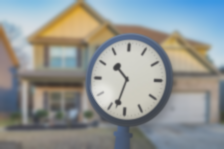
10.33
